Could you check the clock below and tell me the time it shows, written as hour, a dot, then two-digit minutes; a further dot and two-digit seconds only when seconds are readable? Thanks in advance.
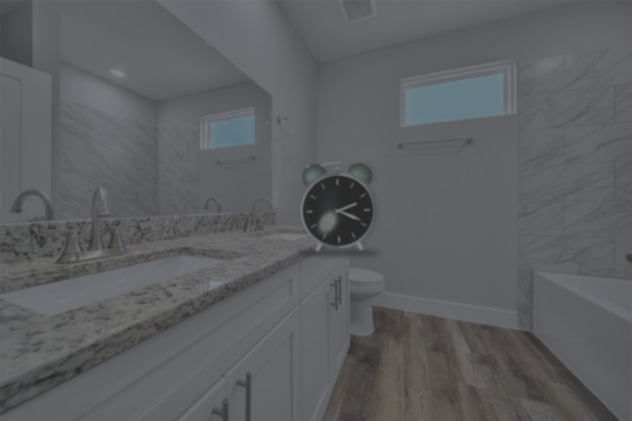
2.19
